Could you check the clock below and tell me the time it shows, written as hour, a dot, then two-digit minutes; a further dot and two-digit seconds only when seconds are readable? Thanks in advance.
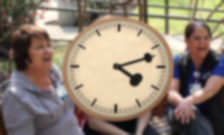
4.12
